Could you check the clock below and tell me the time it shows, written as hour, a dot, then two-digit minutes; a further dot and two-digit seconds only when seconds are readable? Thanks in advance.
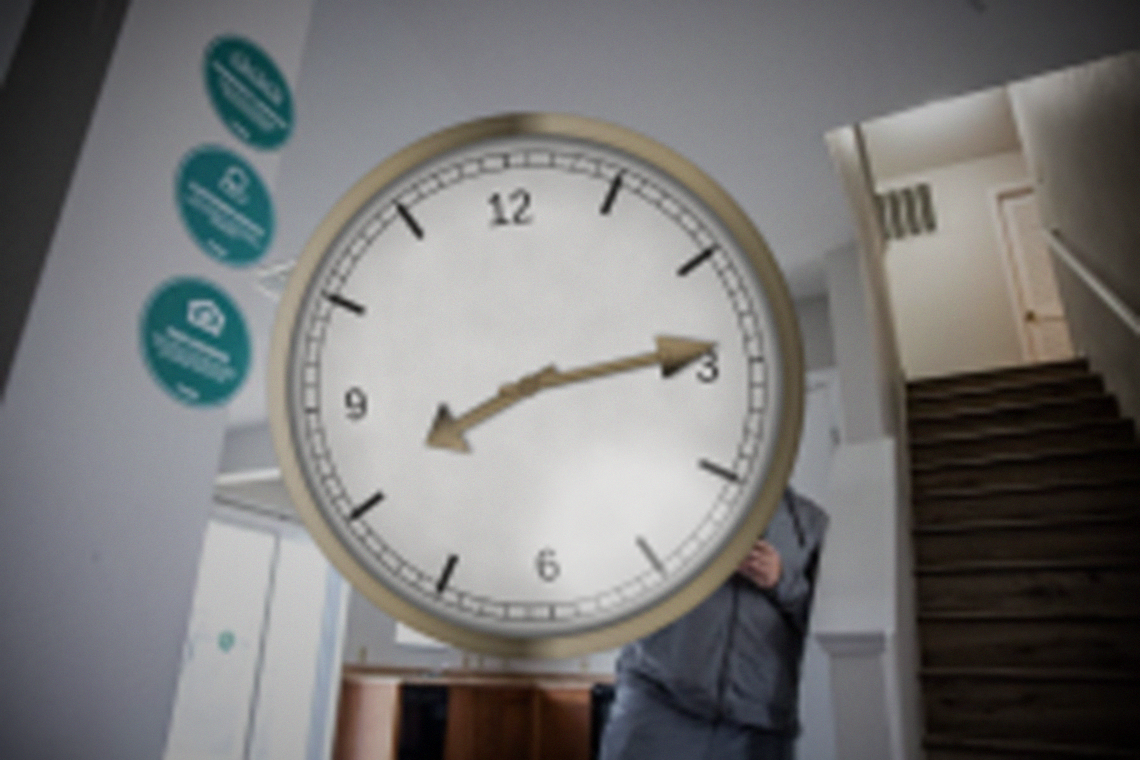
8.14
